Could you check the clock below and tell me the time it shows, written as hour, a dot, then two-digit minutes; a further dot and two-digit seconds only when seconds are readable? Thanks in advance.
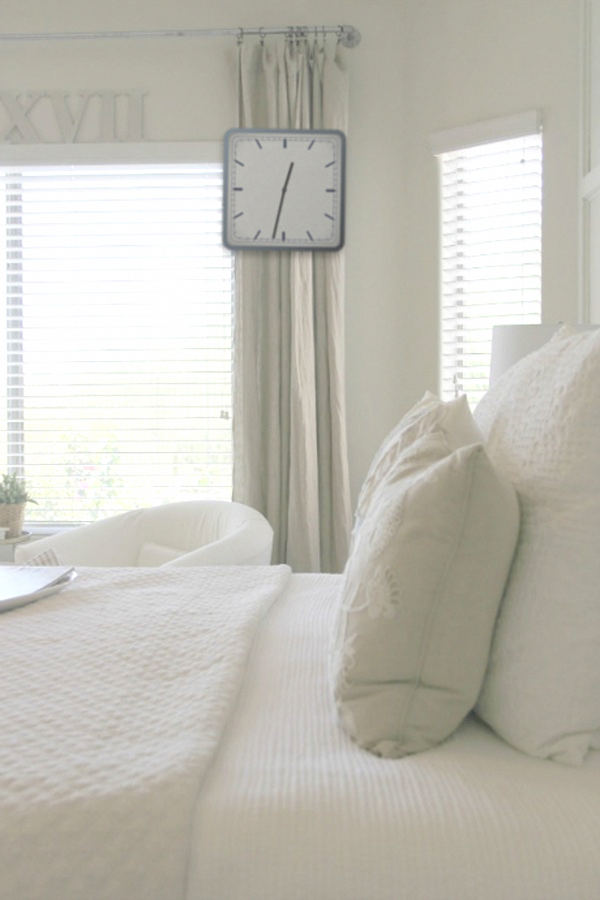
12.32
